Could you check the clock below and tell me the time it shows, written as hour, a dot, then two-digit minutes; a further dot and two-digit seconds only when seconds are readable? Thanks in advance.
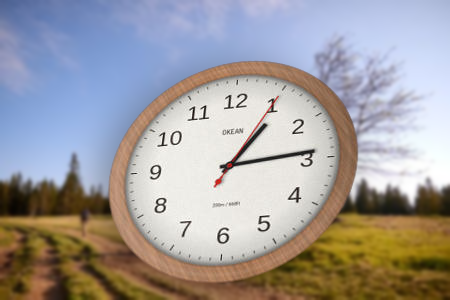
1.14.05
